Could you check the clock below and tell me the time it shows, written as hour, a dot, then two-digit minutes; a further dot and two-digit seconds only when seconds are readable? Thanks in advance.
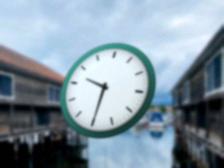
9.30
